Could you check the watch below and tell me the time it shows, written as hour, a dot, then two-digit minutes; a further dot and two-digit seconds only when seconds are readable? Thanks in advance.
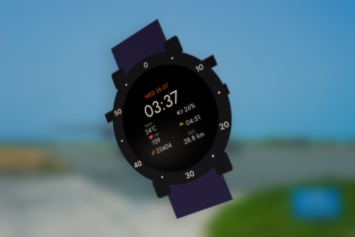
3.37
